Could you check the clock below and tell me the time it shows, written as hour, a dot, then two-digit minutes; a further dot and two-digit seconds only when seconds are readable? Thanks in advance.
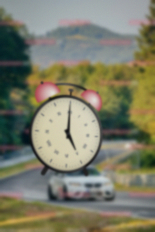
5.00
